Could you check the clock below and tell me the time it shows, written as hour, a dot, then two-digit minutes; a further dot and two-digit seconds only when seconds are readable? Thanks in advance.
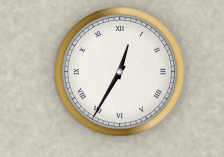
12.35
